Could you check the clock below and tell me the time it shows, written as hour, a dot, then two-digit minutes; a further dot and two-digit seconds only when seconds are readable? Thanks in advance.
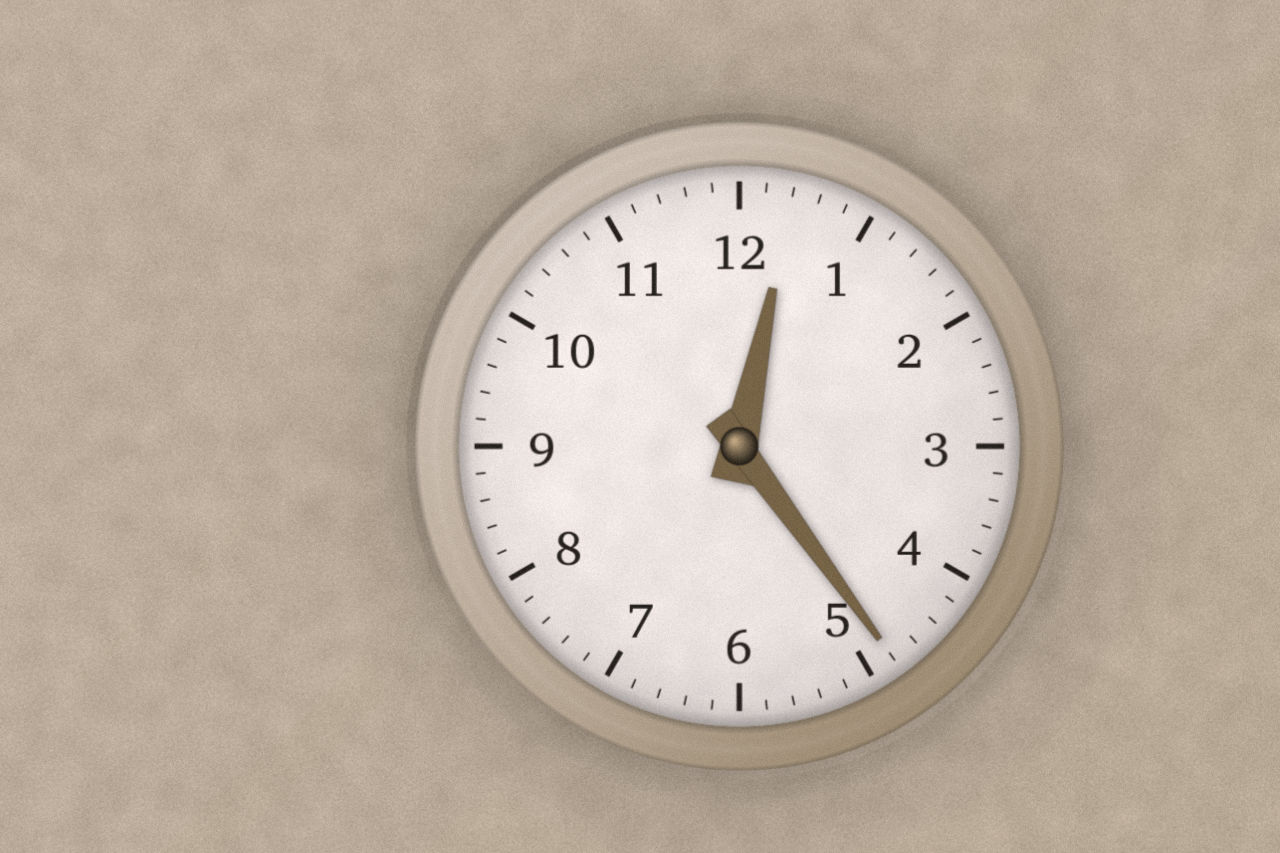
12.24
